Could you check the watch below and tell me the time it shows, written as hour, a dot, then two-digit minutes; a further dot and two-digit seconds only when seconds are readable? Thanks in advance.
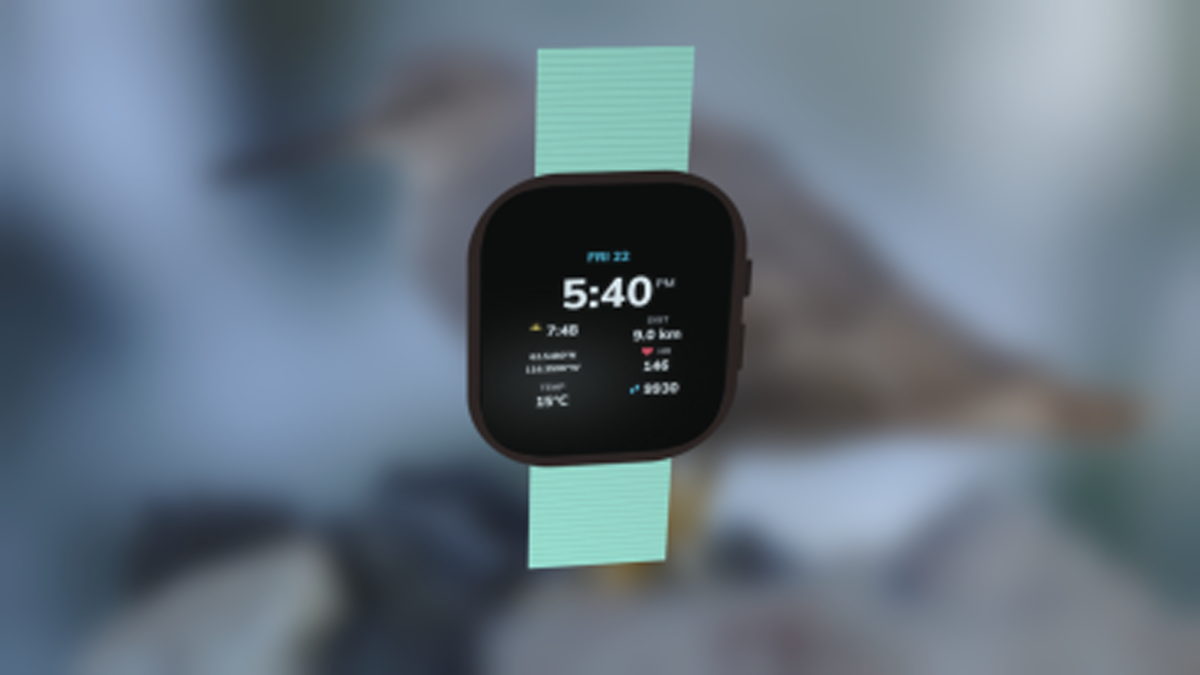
5.40
